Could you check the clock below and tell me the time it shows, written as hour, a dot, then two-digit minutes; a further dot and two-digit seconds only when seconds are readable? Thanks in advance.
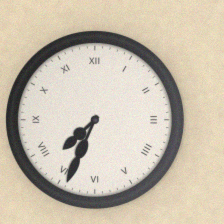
7.34
